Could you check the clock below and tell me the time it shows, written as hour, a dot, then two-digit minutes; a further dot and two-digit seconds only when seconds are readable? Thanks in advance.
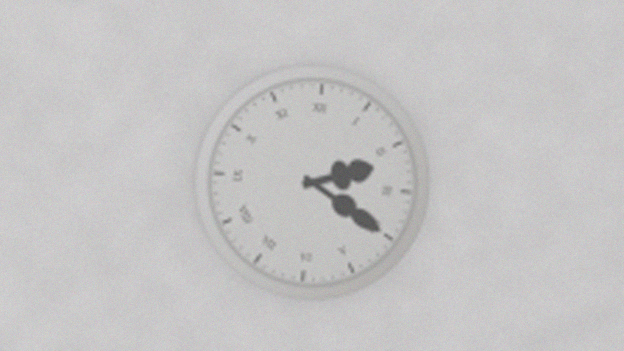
2.20
